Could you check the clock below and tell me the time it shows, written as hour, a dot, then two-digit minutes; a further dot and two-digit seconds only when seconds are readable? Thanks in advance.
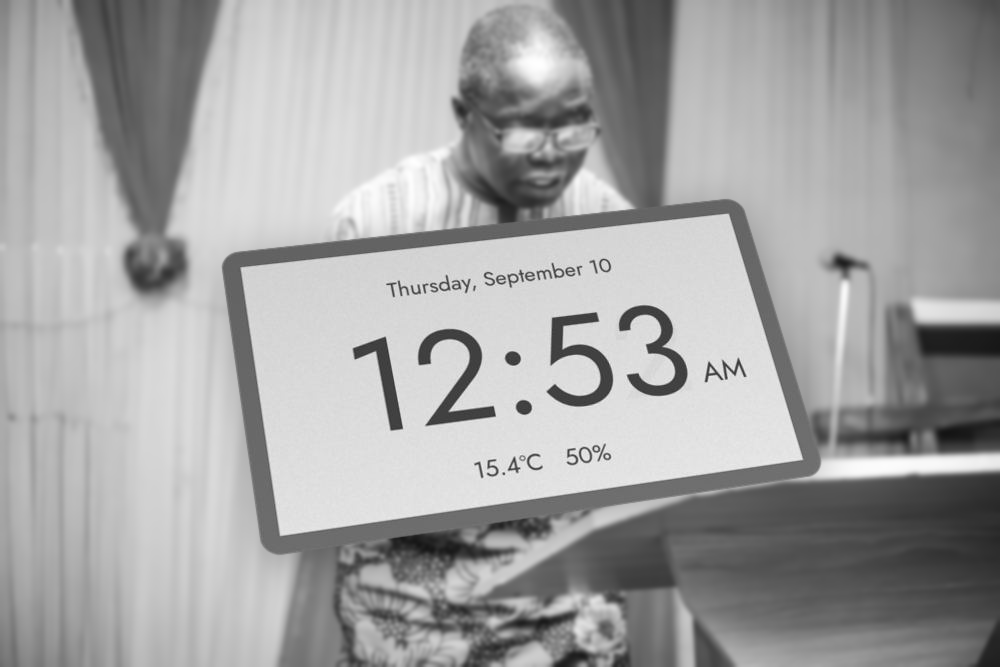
12.53
